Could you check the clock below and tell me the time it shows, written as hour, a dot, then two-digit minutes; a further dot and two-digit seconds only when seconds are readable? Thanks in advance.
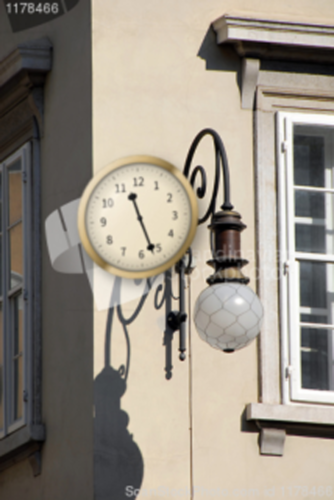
11.27
